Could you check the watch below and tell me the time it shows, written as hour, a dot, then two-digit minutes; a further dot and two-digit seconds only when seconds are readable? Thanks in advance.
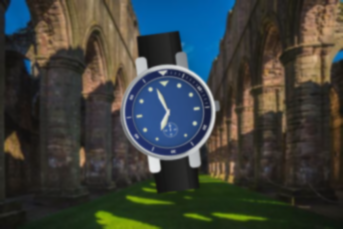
6.57
